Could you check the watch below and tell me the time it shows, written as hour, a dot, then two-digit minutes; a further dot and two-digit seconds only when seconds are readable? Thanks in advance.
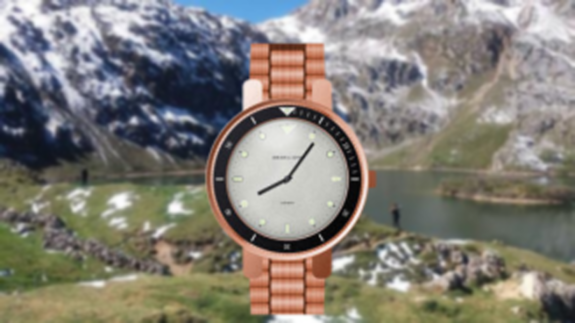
8.06
